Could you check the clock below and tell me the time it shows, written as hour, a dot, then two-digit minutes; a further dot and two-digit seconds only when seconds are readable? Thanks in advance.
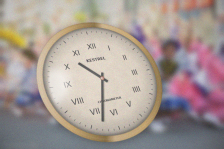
10.33
